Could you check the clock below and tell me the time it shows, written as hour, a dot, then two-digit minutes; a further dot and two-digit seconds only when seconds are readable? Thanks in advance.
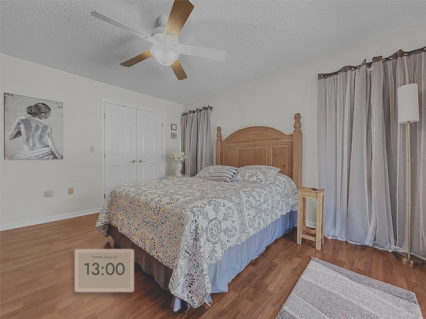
13.00
